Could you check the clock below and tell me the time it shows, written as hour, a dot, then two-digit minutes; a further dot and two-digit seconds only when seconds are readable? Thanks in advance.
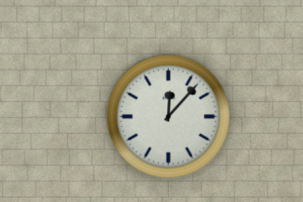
12.07
